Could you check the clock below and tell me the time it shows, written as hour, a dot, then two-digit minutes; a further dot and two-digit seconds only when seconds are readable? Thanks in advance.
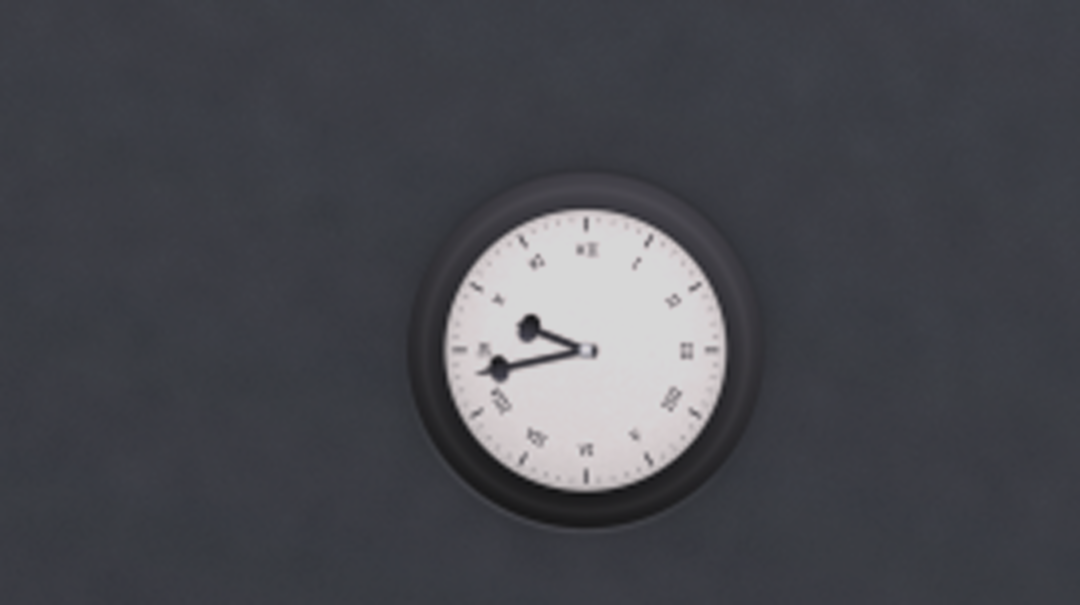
9.43
